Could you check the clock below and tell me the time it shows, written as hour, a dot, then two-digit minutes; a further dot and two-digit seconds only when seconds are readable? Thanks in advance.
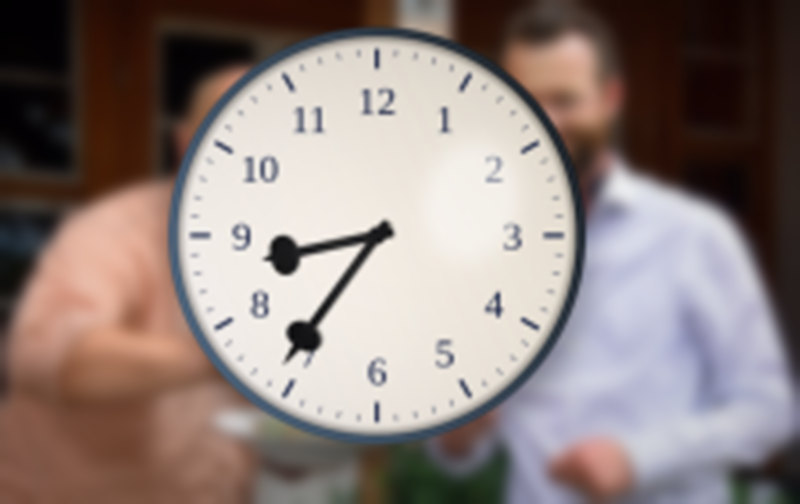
8.36
